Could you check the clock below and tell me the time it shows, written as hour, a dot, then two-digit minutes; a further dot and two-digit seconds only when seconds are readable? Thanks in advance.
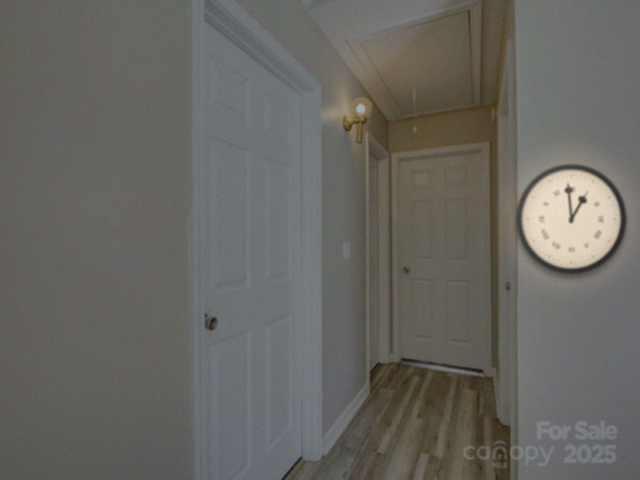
12.59
